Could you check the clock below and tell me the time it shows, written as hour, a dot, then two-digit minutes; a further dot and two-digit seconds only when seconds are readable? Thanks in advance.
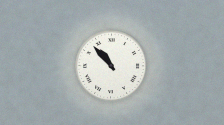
10.53
